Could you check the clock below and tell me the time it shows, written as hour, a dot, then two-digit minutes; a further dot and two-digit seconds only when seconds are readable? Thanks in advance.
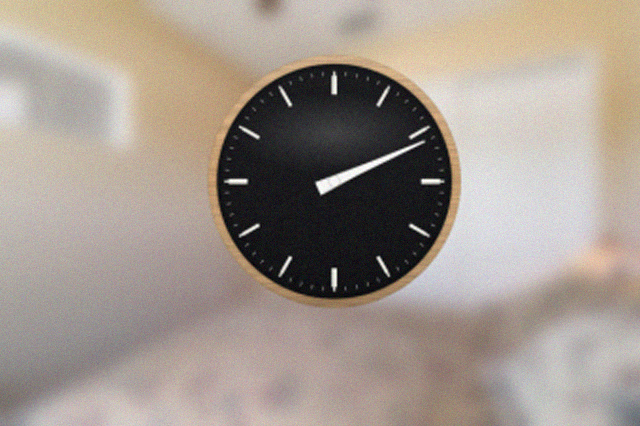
2.11
